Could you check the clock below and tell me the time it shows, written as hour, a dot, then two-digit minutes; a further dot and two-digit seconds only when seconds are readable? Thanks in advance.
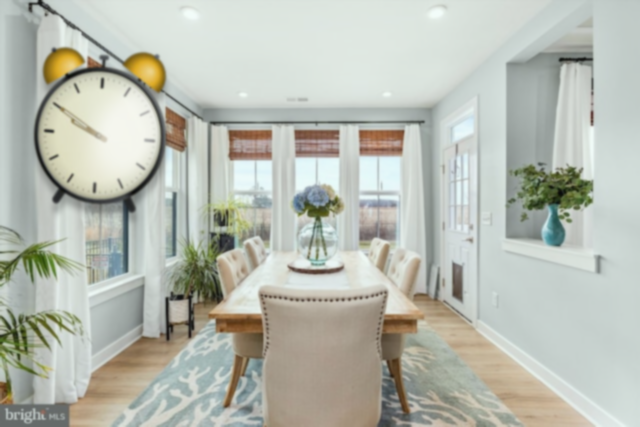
9.50
